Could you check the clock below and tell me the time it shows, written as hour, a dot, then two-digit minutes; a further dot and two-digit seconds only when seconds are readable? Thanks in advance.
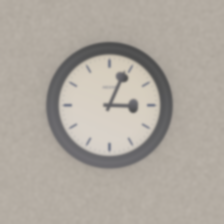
3.04
